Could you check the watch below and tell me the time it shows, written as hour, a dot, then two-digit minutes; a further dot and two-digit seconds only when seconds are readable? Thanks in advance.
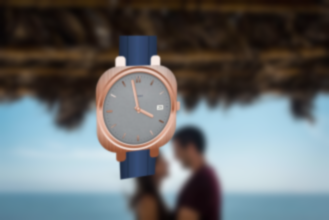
3.58
